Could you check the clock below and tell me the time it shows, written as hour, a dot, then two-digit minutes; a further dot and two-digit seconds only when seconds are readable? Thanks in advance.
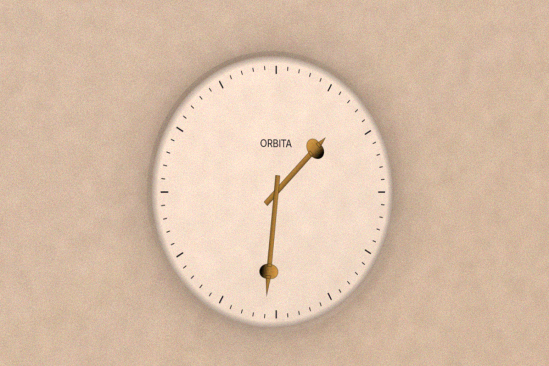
1.31
